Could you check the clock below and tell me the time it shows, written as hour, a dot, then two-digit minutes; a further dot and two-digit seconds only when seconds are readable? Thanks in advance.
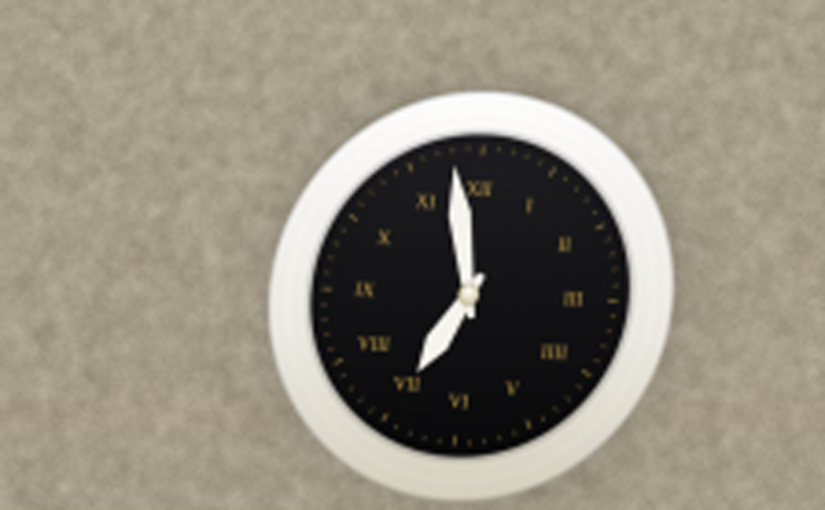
6.58
